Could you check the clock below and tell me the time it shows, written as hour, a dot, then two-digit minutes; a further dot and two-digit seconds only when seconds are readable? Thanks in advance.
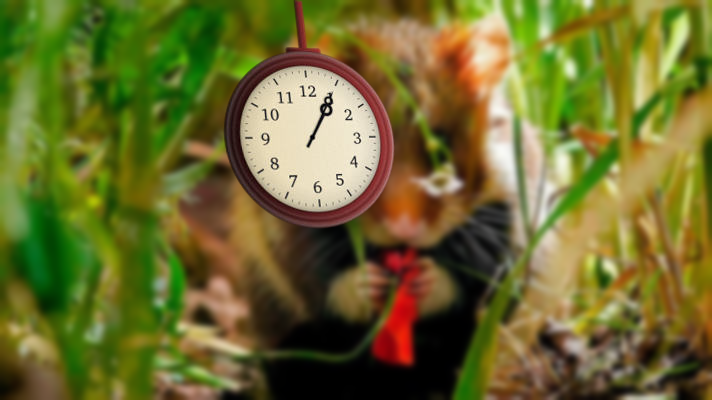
1.05
